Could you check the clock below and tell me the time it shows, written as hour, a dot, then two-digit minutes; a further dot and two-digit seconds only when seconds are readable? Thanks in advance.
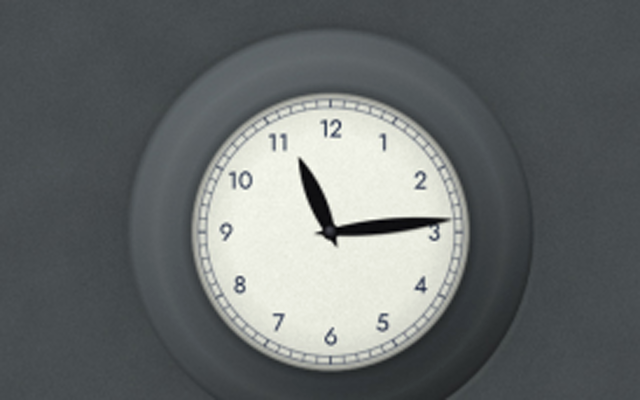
11.14
